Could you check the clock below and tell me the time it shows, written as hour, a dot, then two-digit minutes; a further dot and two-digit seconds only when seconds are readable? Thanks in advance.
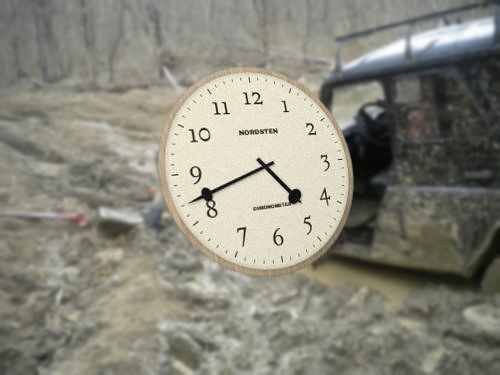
4.42
